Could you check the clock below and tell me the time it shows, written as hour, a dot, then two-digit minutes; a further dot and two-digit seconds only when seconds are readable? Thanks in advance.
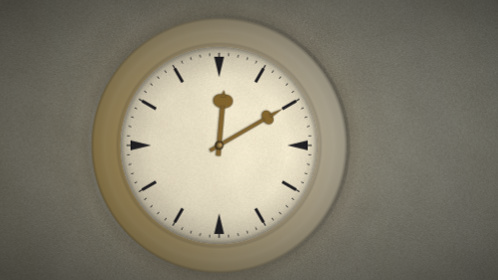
12.10
